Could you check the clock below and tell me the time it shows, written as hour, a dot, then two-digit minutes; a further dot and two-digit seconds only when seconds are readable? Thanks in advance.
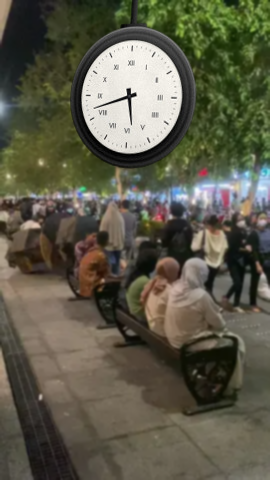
5.42
